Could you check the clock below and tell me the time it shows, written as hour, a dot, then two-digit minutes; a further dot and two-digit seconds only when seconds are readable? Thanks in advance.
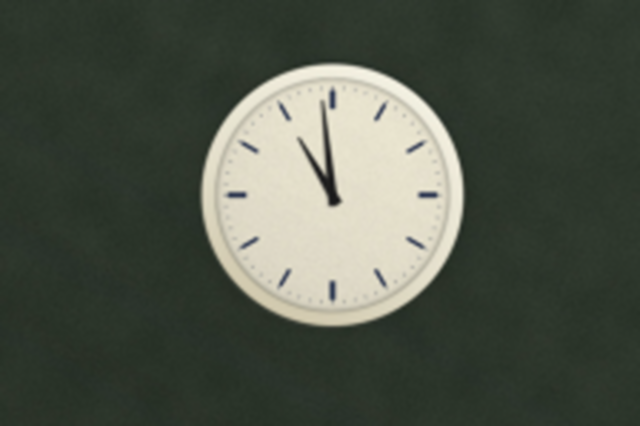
10.59
